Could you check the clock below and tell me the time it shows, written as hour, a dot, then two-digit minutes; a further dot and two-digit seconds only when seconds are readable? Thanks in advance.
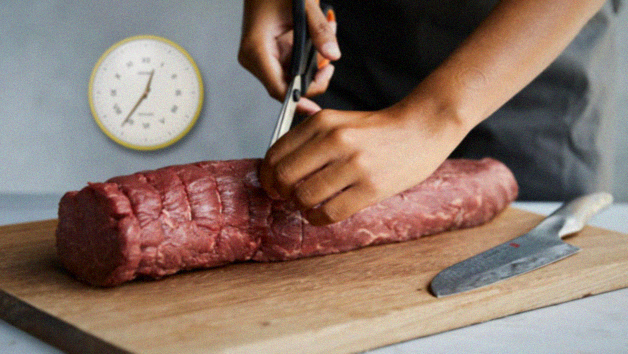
12.36
